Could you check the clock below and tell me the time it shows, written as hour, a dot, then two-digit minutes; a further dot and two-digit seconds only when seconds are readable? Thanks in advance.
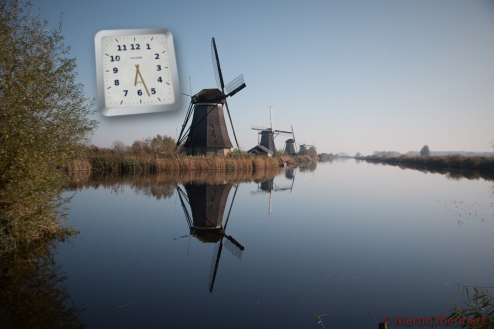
6.27
